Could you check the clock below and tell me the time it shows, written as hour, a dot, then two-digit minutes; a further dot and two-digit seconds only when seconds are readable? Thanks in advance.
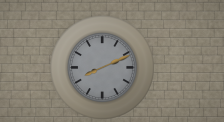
8.11
